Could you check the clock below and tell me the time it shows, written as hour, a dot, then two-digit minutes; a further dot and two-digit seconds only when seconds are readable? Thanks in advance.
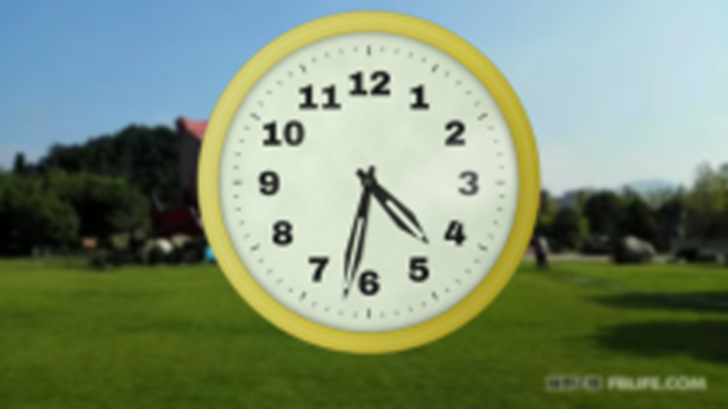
4.32
